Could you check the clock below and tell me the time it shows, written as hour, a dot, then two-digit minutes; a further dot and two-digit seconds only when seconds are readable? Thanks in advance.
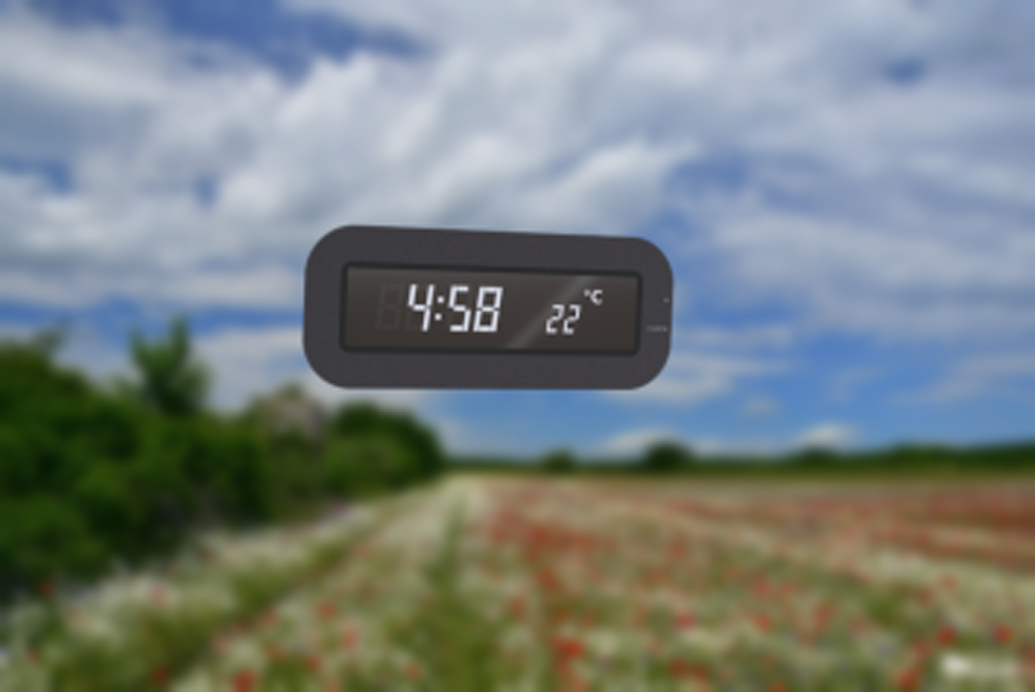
4.58
